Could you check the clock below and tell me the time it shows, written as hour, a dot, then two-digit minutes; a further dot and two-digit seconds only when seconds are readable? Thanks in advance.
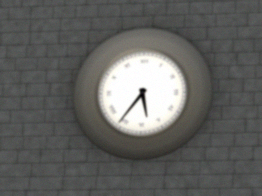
5.36
